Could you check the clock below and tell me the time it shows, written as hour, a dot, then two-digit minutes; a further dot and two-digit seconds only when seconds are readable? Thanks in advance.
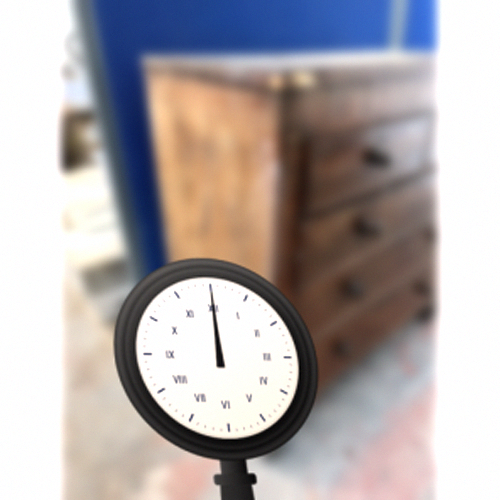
12.00
